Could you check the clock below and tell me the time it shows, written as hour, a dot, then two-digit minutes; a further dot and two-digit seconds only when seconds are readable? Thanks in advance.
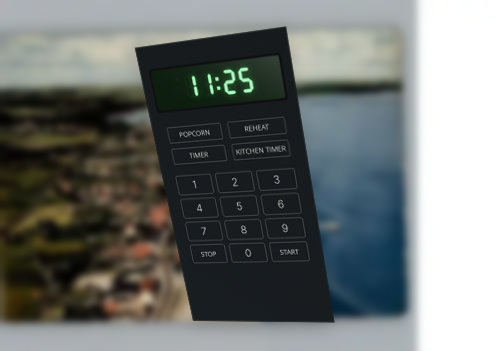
11.25
